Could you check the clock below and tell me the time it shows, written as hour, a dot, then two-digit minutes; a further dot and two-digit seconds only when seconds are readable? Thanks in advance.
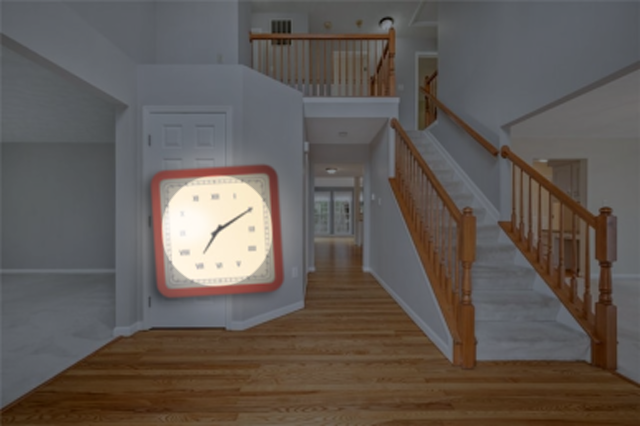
7.10
